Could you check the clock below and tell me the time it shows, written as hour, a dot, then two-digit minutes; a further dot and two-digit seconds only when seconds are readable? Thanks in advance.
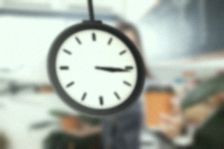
3.16
